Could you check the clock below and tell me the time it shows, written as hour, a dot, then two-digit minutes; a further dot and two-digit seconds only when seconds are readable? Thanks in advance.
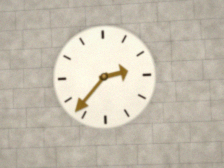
2.37
